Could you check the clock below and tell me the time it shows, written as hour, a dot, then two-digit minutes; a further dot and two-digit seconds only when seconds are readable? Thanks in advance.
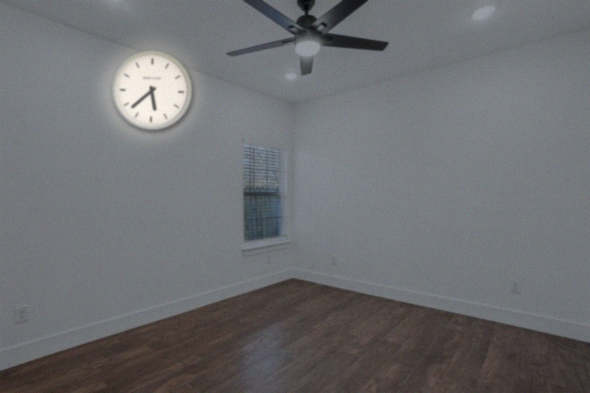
5.38
